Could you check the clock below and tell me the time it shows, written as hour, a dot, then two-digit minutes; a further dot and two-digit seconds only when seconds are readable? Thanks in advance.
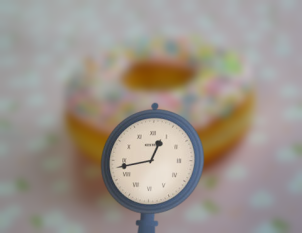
12.43
